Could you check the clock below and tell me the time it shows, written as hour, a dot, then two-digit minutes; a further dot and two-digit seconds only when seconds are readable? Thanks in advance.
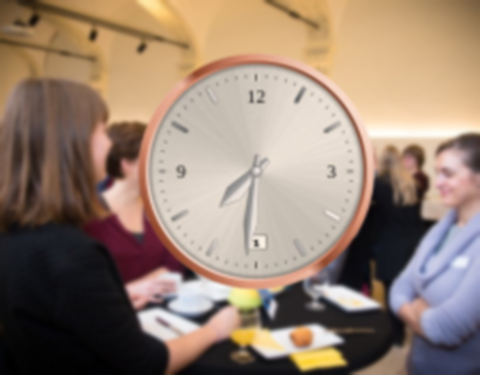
7.31
